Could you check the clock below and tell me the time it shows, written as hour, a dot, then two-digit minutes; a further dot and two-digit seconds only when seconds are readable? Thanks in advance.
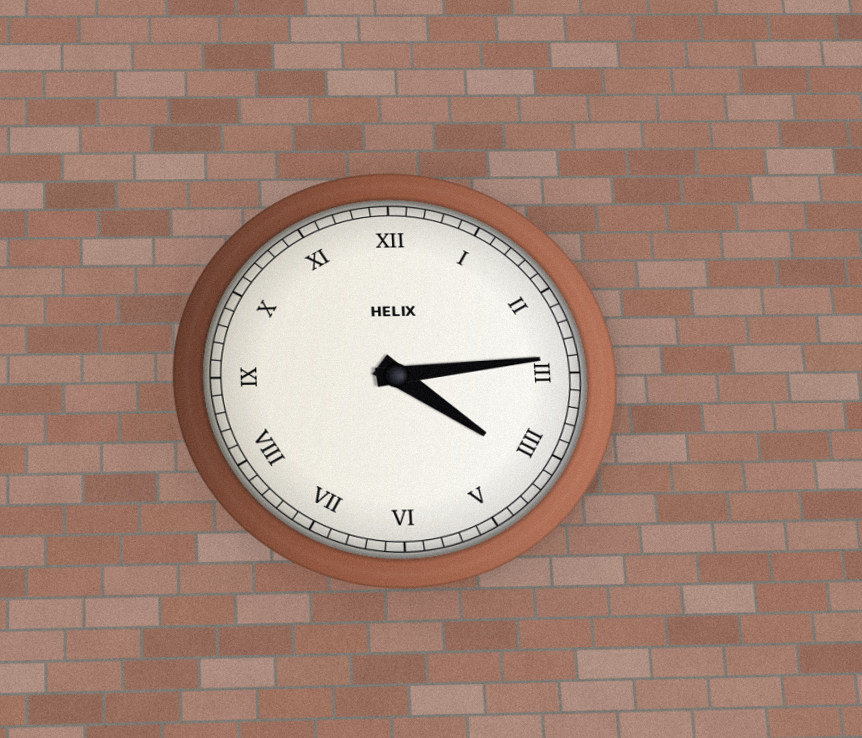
4.14
